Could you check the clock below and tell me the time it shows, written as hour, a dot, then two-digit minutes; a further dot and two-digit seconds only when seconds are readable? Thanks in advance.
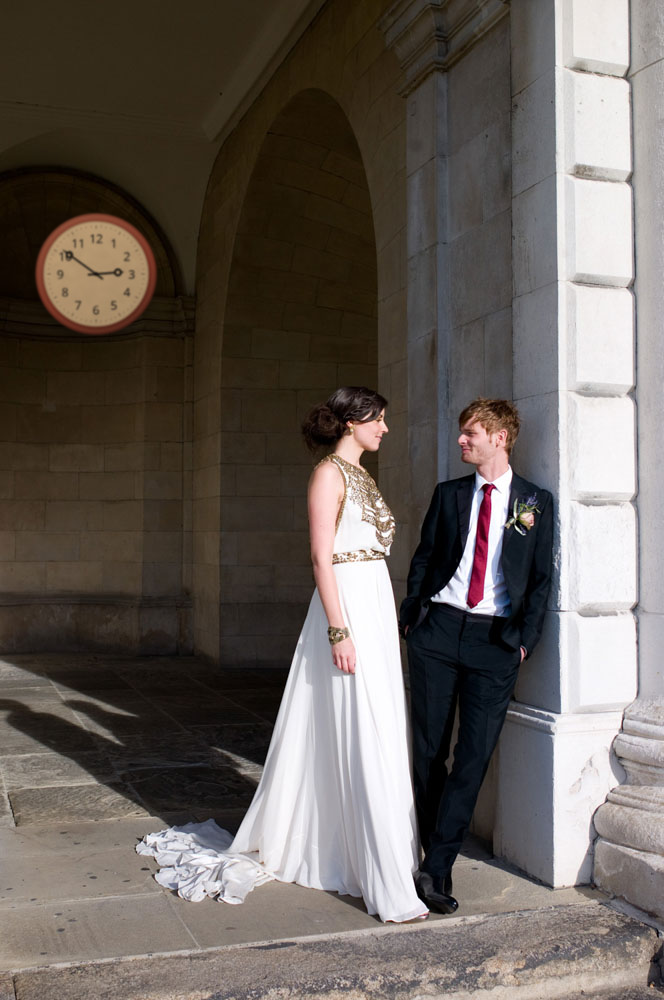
2.51
